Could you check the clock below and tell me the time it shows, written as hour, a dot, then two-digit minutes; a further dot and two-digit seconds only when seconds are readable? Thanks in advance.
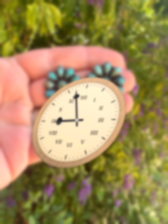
8.57
